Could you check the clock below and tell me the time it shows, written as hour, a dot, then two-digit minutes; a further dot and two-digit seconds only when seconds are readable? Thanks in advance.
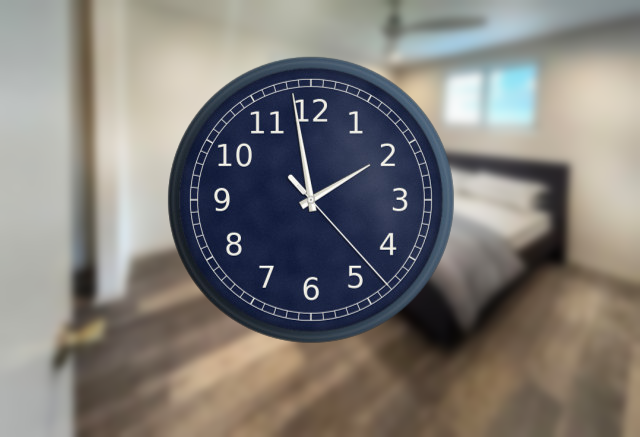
1.58.23
